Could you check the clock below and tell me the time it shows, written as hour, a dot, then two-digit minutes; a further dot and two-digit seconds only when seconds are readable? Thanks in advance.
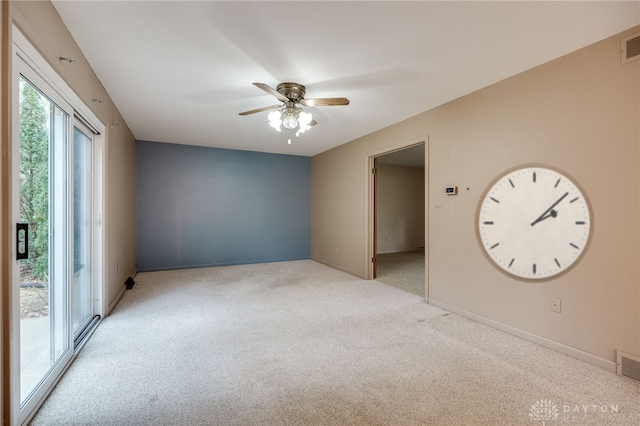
2.08
